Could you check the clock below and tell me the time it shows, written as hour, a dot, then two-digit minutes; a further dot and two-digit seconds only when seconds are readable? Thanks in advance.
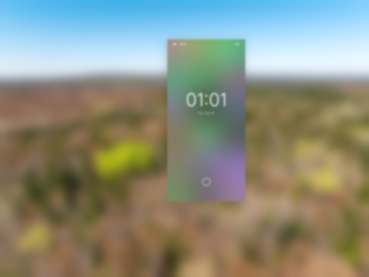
1.01
